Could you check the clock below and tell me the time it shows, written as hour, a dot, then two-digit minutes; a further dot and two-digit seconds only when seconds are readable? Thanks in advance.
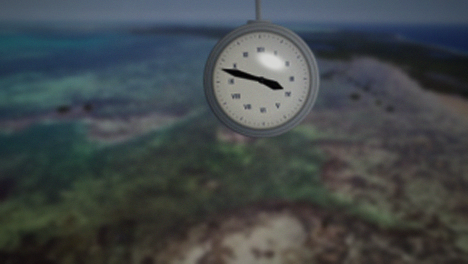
3.48
